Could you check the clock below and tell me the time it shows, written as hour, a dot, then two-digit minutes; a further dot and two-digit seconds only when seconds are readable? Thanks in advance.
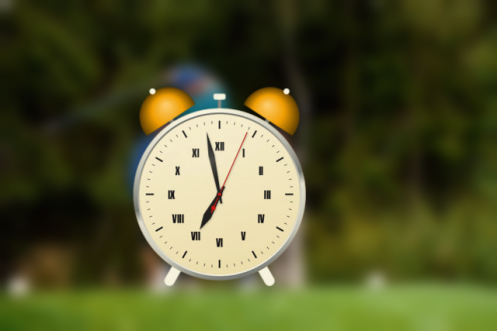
6.58.04
